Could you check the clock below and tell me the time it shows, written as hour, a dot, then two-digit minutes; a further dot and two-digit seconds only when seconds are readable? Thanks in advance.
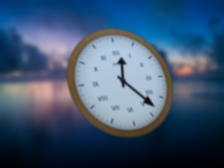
12.23
